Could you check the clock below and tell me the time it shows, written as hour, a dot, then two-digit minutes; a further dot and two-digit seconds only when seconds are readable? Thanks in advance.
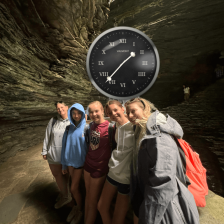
1.37
